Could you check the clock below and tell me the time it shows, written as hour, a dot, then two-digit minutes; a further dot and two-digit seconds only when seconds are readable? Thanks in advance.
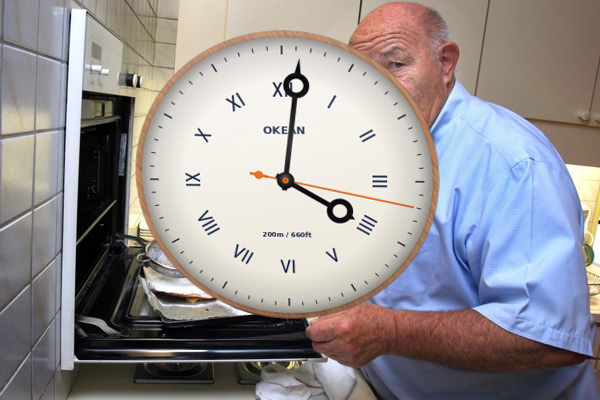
4.01.17
